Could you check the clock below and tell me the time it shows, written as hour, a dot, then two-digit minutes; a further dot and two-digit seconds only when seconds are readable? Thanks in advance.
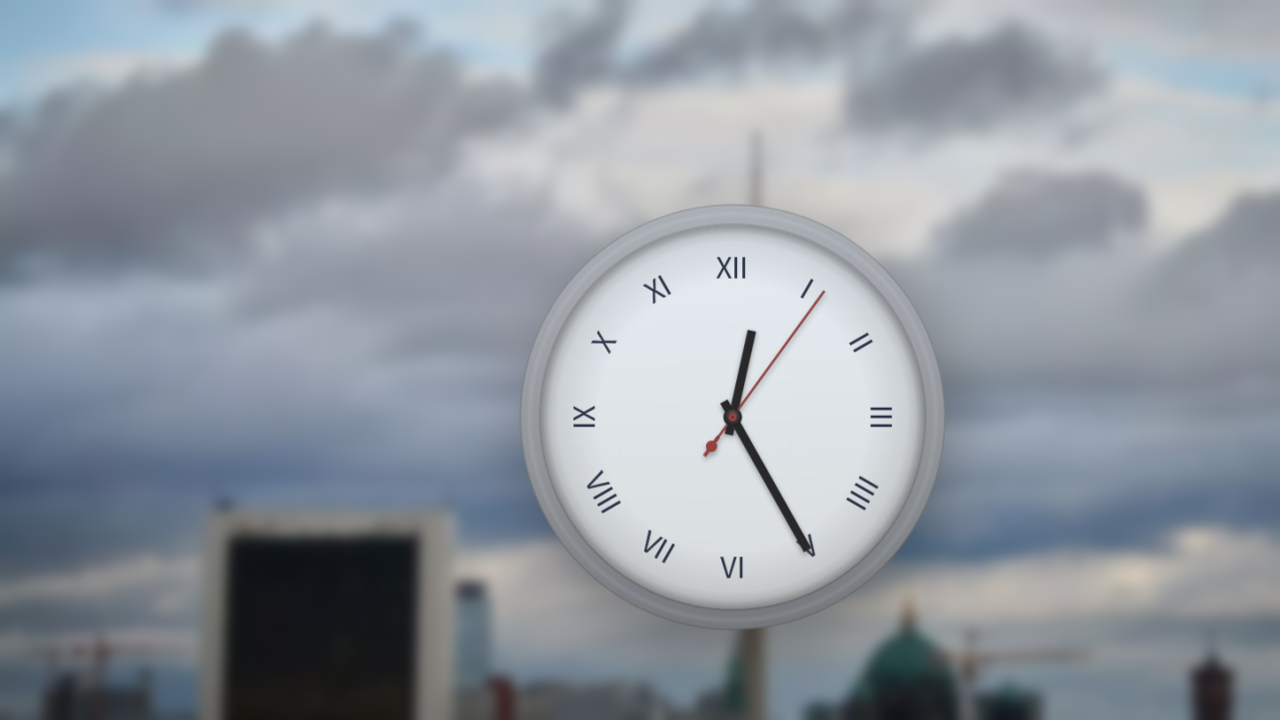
12.25.06
